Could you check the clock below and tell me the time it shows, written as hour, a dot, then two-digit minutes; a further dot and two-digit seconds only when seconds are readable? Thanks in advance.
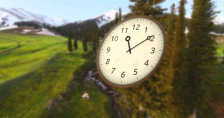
11.09
